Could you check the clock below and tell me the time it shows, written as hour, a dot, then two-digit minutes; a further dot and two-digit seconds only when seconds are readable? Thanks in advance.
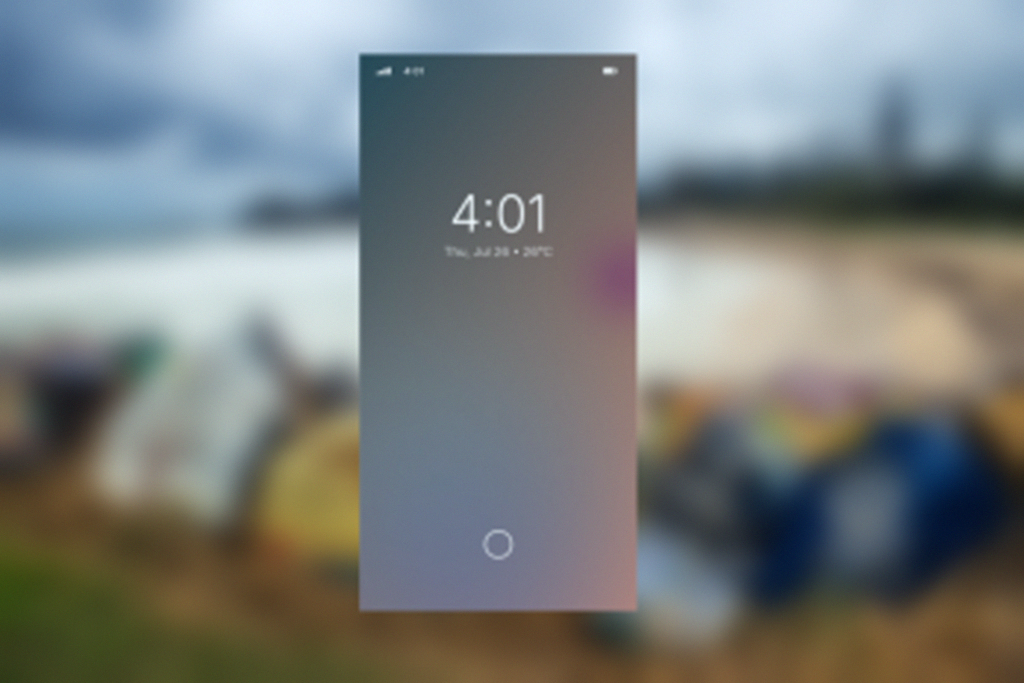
4.01
